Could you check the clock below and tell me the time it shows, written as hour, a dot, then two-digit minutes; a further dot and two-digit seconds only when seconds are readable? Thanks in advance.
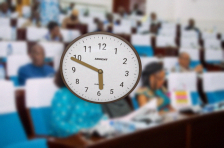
5.49
